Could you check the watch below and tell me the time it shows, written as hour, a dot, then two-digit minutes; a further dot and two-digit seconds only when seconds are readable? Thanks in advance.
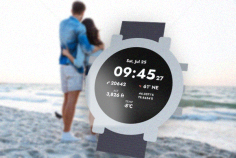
9.45
